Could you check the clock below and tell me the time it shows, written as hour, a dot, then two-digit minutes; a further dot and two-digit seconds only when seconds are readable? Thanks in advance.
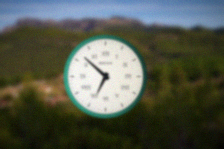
6.52
